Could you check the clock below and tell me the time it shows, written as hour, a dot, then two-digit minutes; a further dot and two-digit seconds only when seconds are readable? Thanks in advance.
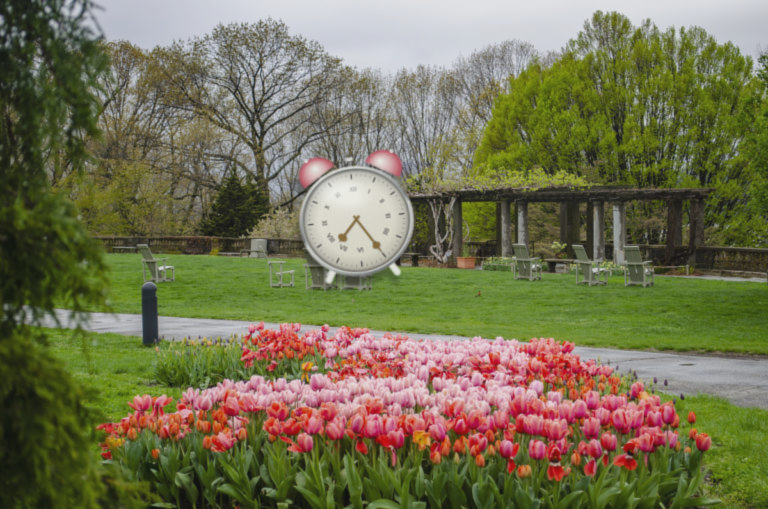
7.25
